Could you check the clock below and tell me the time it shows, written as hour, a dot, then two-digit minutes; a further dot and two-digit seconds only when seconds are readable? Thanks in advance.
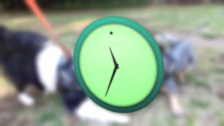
11.35
